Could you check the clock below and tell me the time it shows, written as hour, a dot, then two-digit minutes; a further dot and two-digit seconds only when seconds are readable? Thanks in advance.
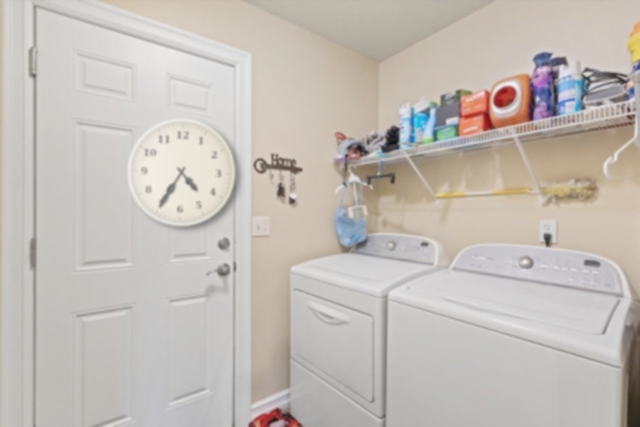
4.35
